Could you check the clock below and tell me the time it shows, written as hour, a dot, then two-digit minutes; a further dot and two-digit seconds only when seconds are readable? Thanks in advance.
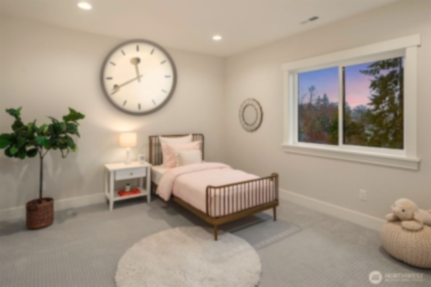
11.41
